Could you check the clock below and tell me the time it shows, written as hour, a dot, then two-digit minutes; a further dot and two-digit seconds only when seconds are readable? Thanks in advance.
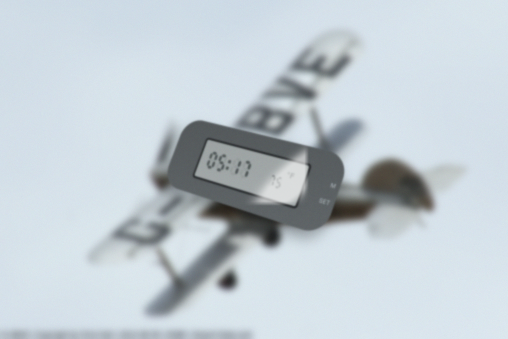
5.17
